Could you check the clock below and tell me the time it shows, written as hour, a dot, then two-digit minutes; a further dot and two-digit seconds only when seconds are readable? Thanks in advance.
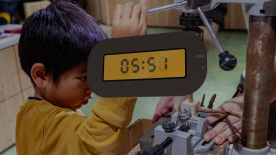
5.51
